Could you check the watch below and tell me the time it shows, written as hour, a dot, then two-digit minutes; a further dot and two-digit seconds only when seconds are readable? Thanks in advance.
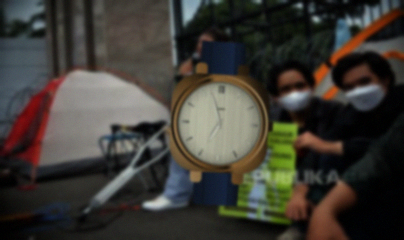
6.57
